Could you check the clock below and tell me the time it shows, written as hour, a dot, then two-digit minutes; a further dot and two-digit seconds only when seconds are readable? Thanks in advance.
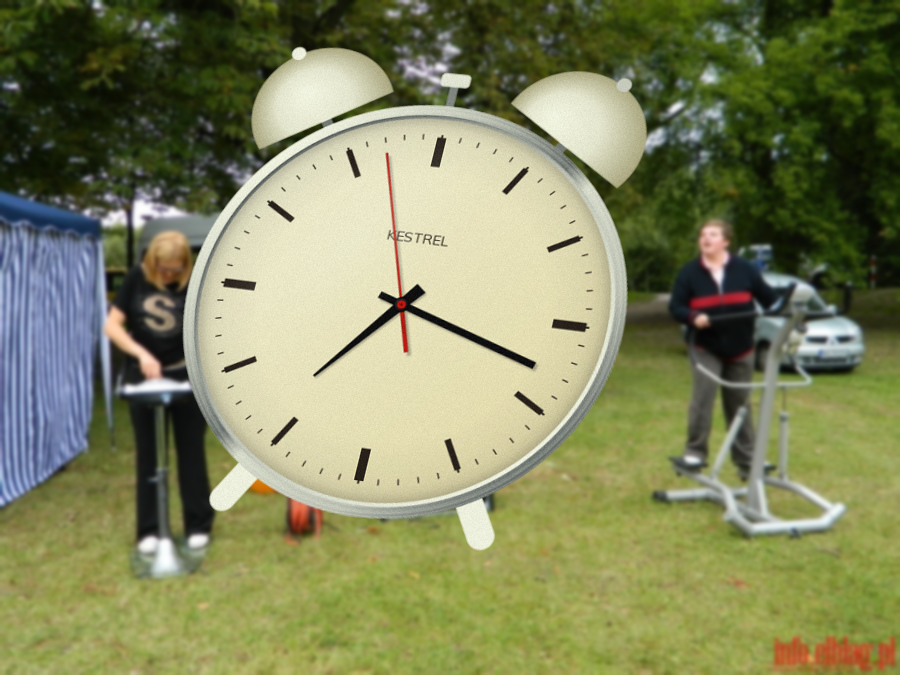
7.17.57
